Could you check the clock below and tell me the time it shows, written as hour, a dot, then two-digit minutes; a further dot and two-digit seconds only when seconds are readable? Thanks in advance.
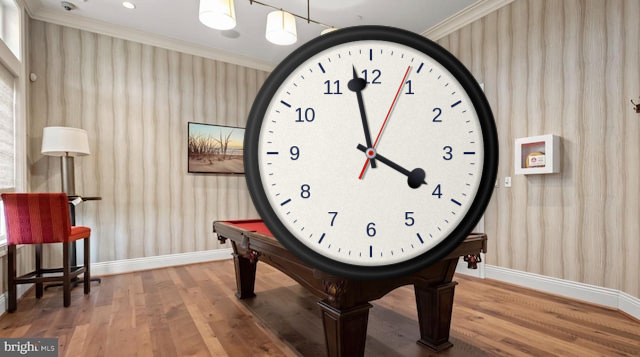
3.58.04
